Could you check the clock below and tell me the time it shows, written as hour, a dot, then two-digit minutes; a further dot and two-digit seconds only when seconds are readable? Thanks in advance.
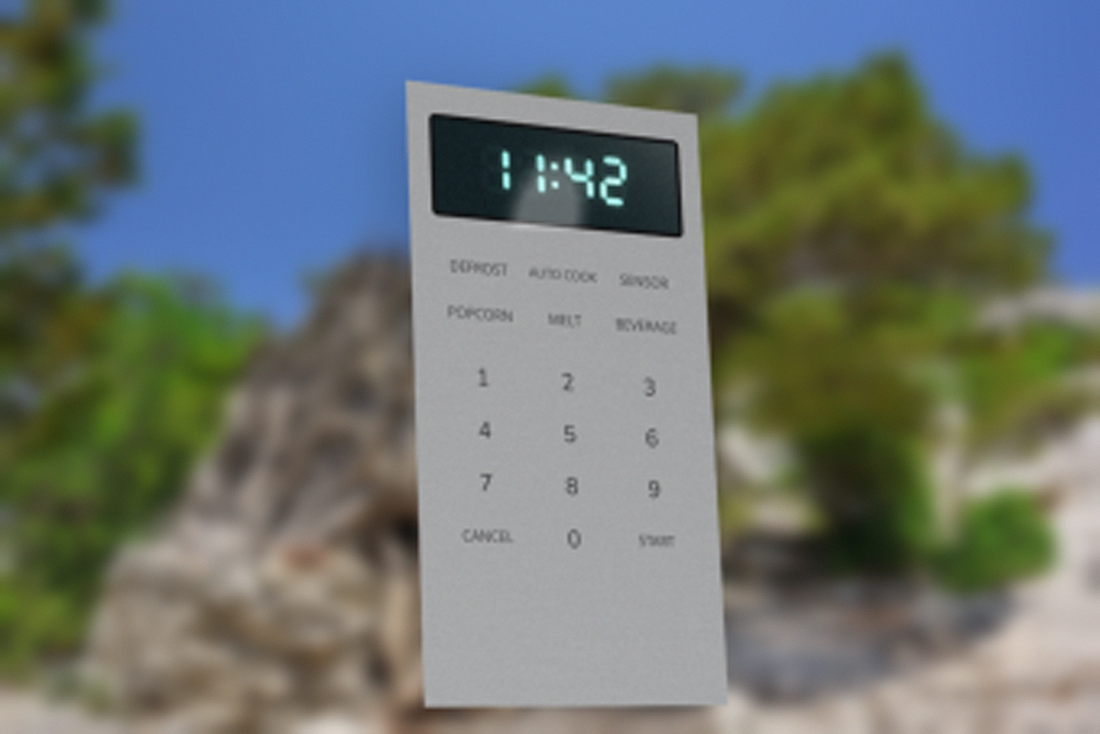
11.42
